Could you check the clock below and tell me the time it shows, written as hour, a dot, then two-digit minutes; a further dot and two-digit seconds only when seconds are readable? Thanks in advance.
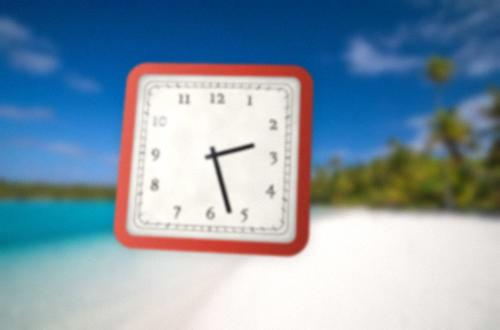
2.27
